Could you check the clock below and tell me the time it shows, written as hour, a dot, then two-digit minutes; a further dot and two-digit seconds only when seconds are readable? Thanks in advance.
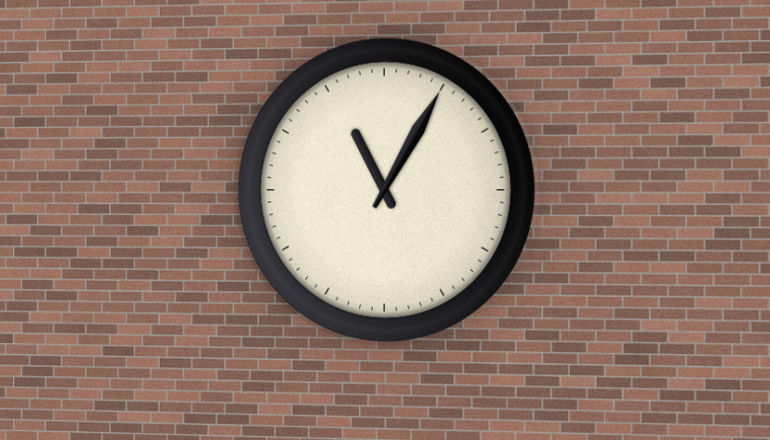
11.05
